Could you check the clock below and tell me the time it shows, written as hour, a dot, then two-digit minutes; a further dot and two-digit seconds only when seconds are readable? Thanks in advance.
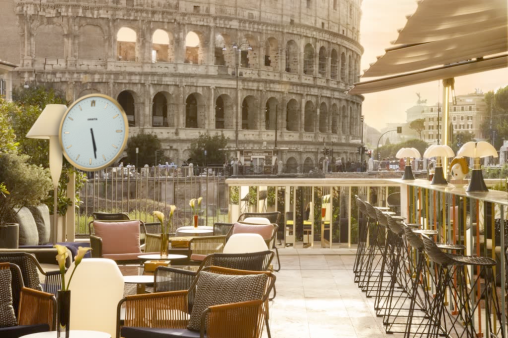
5.28
